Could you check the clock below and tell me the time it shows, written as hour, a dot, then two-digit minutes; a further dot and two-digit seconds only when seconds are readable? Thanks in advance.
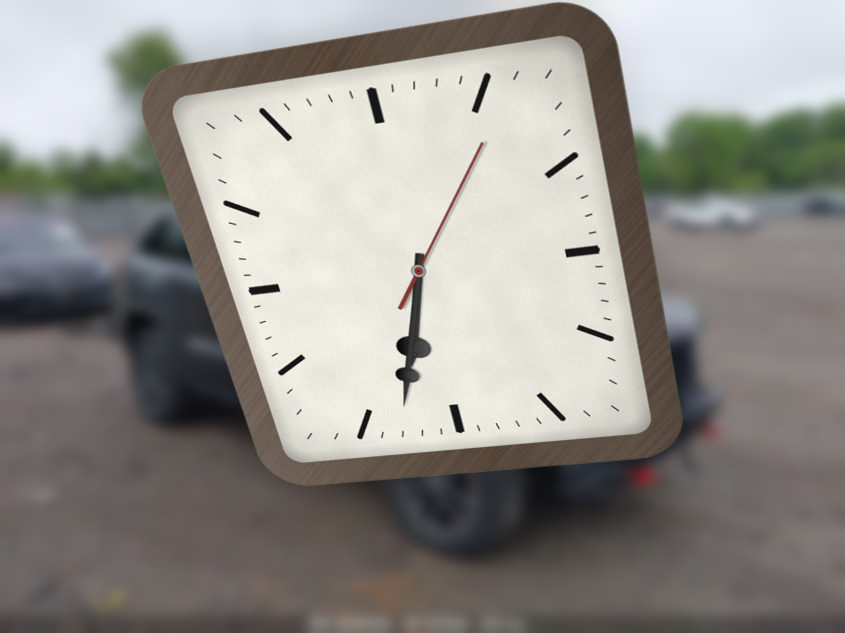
6.33.06
